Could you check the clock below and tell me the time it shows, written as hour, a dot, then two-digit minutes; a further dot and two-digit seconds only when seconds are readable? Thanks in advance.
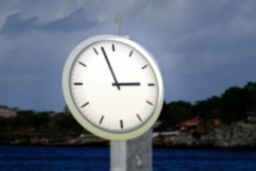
2.57
